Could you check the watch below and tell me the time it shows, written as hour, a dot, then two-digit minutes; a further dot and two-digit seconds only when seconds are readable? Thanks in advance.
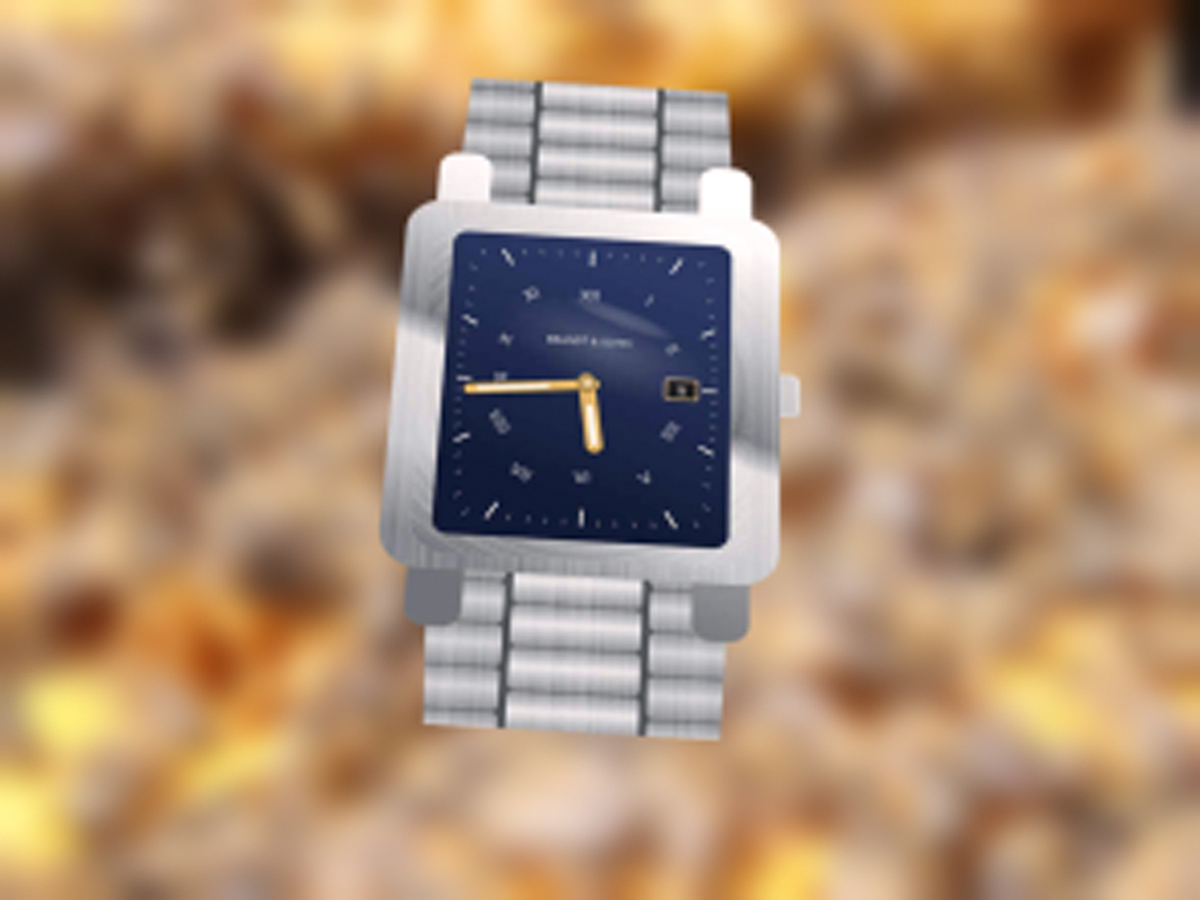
5.44
